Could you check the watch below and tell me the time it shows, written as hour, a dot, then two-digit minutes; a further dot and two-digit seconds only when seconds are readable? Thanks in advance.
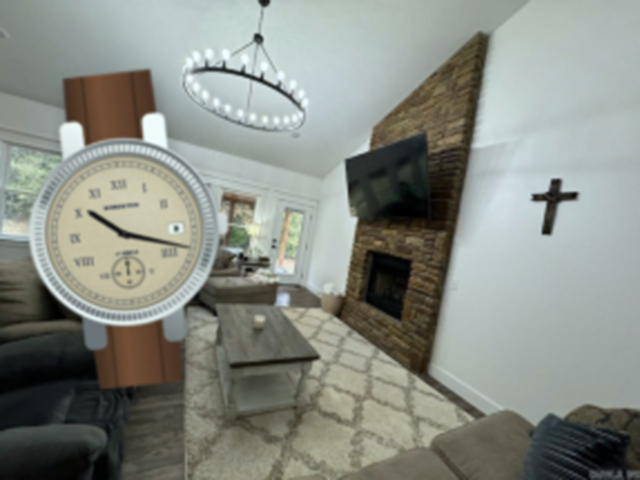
10.18
